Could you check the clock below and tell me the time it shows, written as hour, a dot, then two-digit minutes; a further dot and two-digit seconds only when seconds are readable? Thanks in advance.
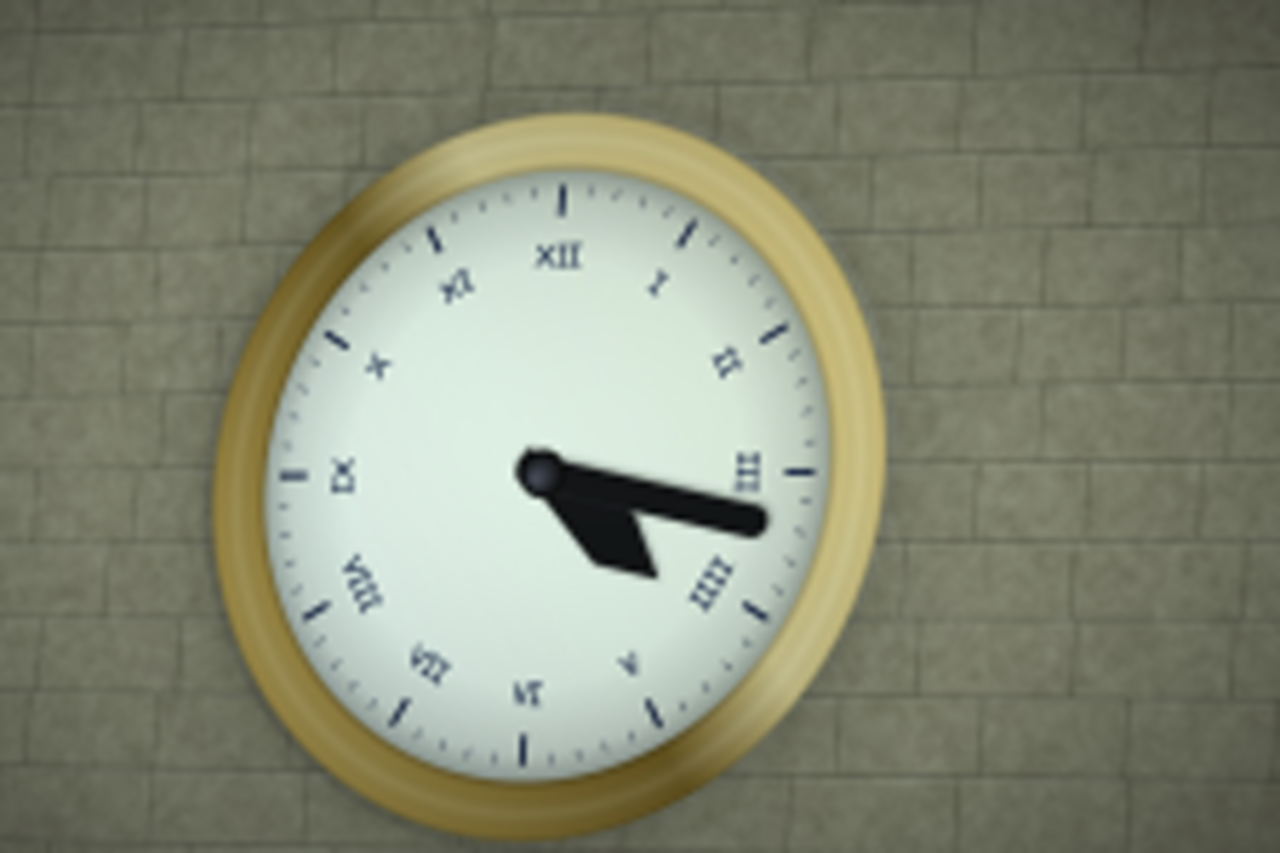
4.17
